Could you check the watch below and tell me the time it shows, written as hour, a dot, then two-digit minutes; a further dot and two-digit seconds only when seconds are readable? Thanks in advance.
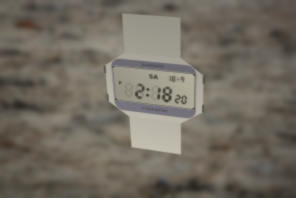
2.18.20
